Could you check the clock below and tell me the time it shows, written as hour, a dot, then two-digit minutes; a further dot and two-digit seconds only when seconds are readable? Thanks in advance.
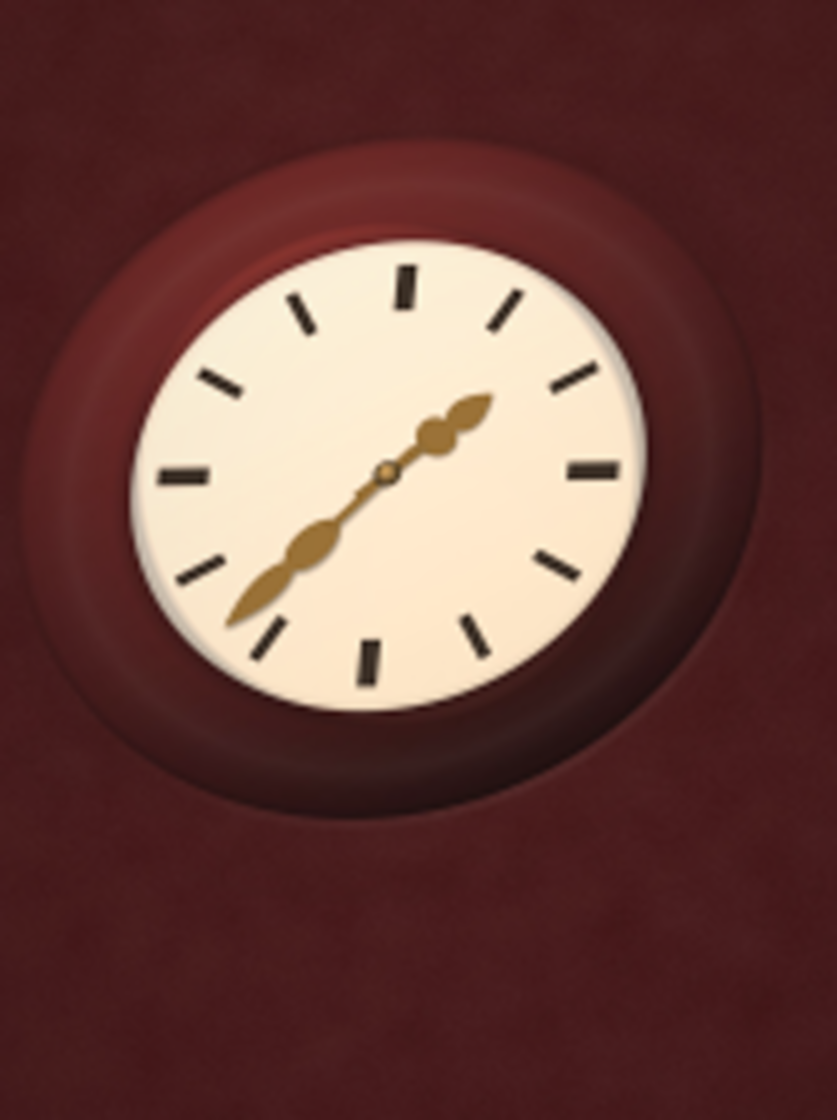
1.37
